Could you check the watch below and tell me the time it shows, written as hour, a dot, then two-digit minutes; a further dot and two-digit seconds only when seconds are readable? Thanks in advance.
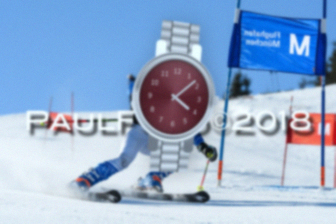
4.08
